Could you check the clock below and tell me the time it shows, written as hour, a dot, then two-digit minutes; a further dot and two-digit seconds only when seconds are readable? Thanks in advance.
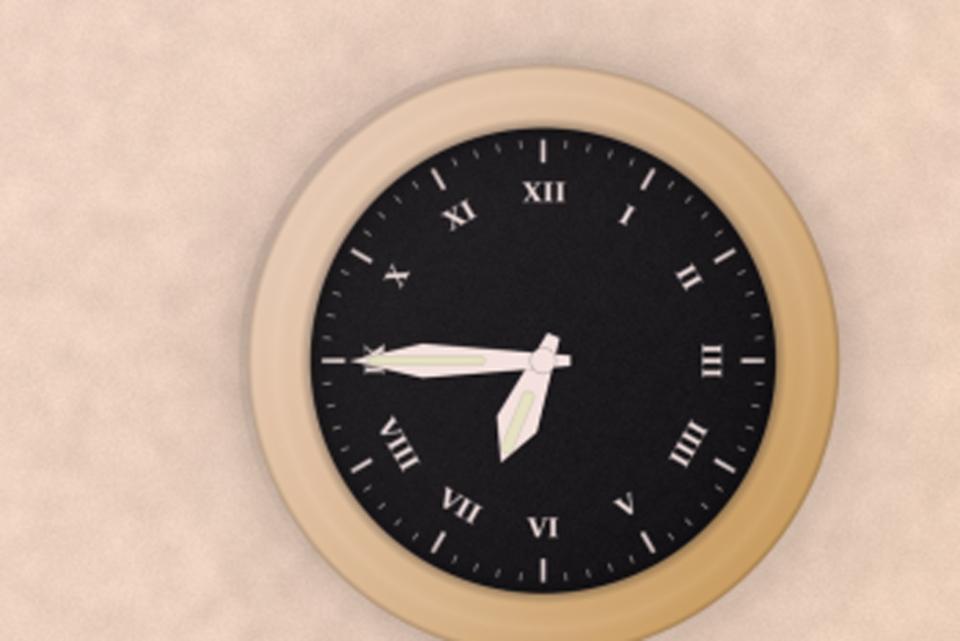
6.45
